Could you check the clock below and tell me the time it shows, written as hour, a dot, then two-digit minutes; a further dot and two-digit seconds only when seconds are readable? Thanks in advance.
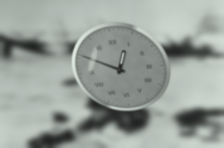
12.50
